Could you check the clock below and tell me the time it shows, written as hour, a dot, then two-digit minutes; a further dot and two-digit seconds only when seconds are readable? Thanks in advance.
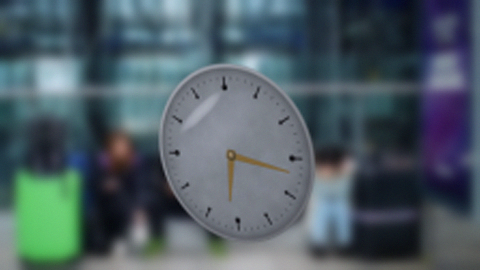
6.17
